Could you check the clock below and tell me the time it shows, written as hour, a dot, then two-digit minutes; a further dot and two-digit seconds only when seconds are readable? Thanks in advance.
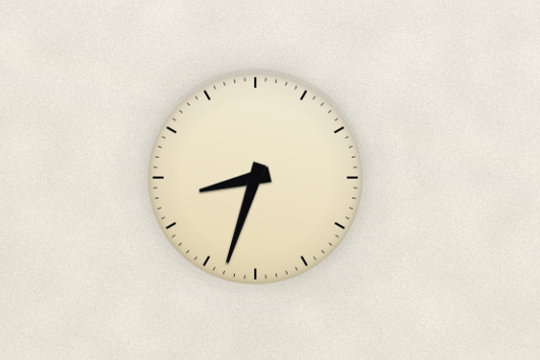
8.33
